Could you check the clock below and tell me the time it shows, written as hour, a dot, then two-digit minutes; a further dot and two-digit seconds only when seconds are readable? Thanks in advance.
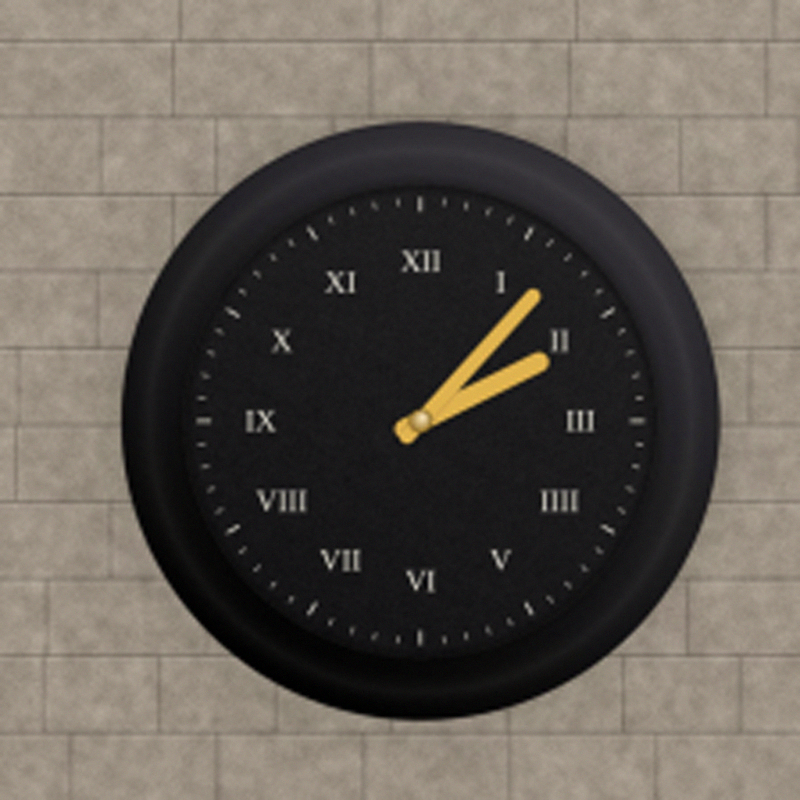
2.07
